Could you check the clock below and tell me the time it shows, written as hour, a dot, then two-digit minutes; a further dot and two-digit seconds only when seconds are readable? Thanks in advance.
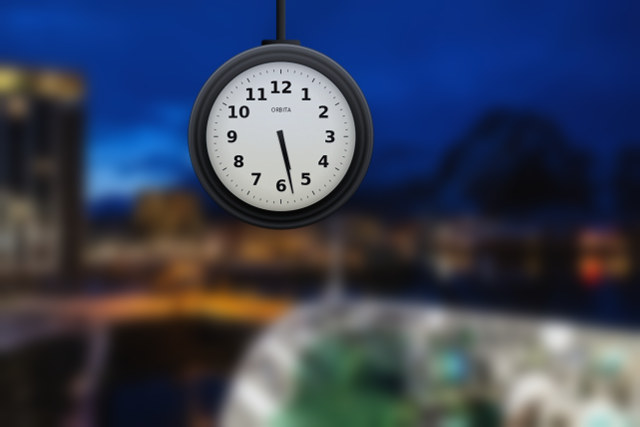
5.28
